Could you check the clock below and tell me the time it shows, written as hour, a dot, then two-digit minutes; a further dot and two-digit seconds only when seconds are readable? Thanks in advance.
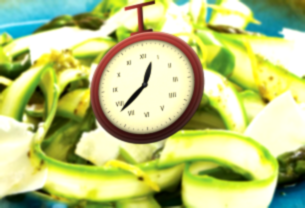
12.38
